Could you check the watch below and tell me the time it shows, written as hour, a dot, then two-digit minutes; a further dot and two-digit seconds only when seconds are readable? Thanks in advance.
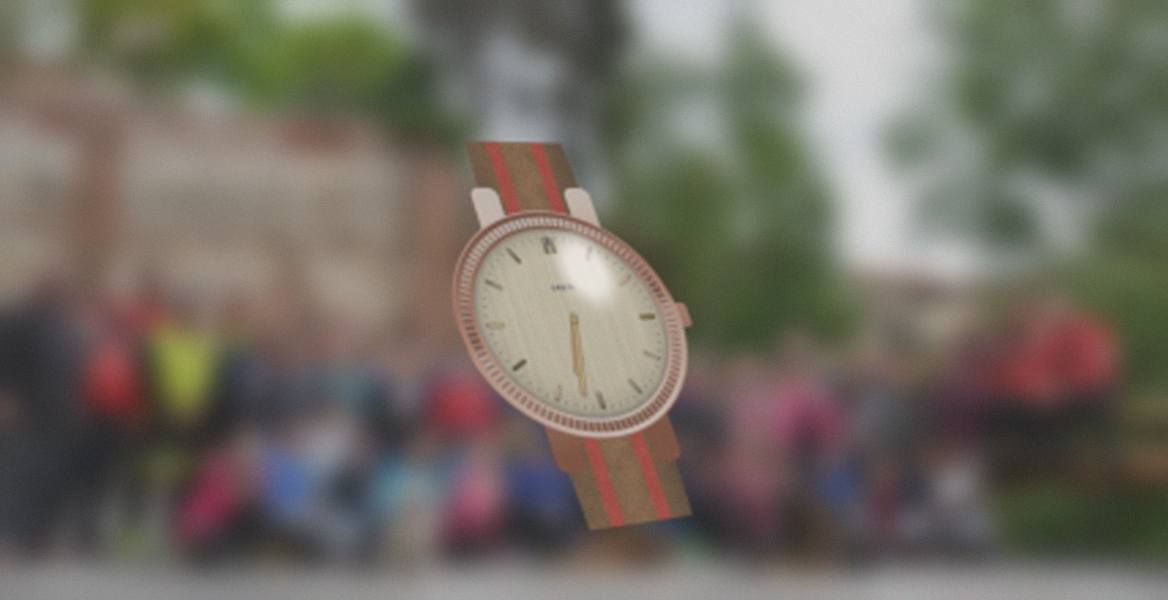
6.32
